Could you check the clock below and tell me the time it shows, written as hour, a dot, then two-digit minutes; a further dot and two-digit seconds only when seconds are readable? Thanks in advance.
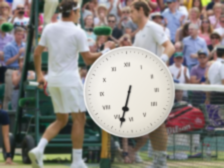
6.33
